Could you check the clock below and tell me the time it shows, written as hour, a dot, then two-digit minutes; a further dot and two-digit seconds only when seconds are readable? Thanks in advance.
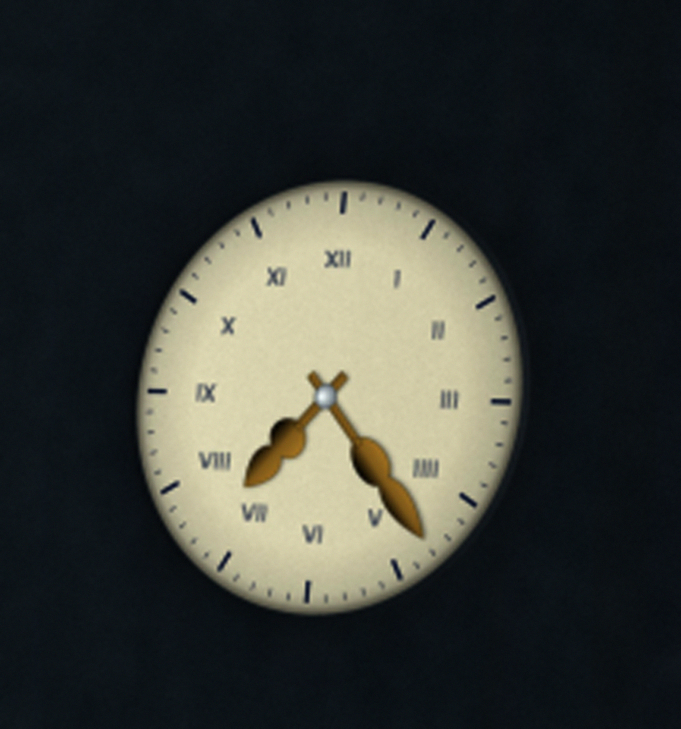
7.23
